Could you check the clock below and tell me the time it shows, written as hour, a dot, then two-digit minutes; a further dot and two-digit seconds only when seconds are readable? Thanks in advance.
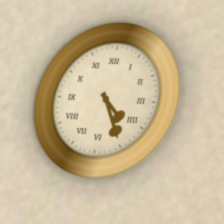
4.25
